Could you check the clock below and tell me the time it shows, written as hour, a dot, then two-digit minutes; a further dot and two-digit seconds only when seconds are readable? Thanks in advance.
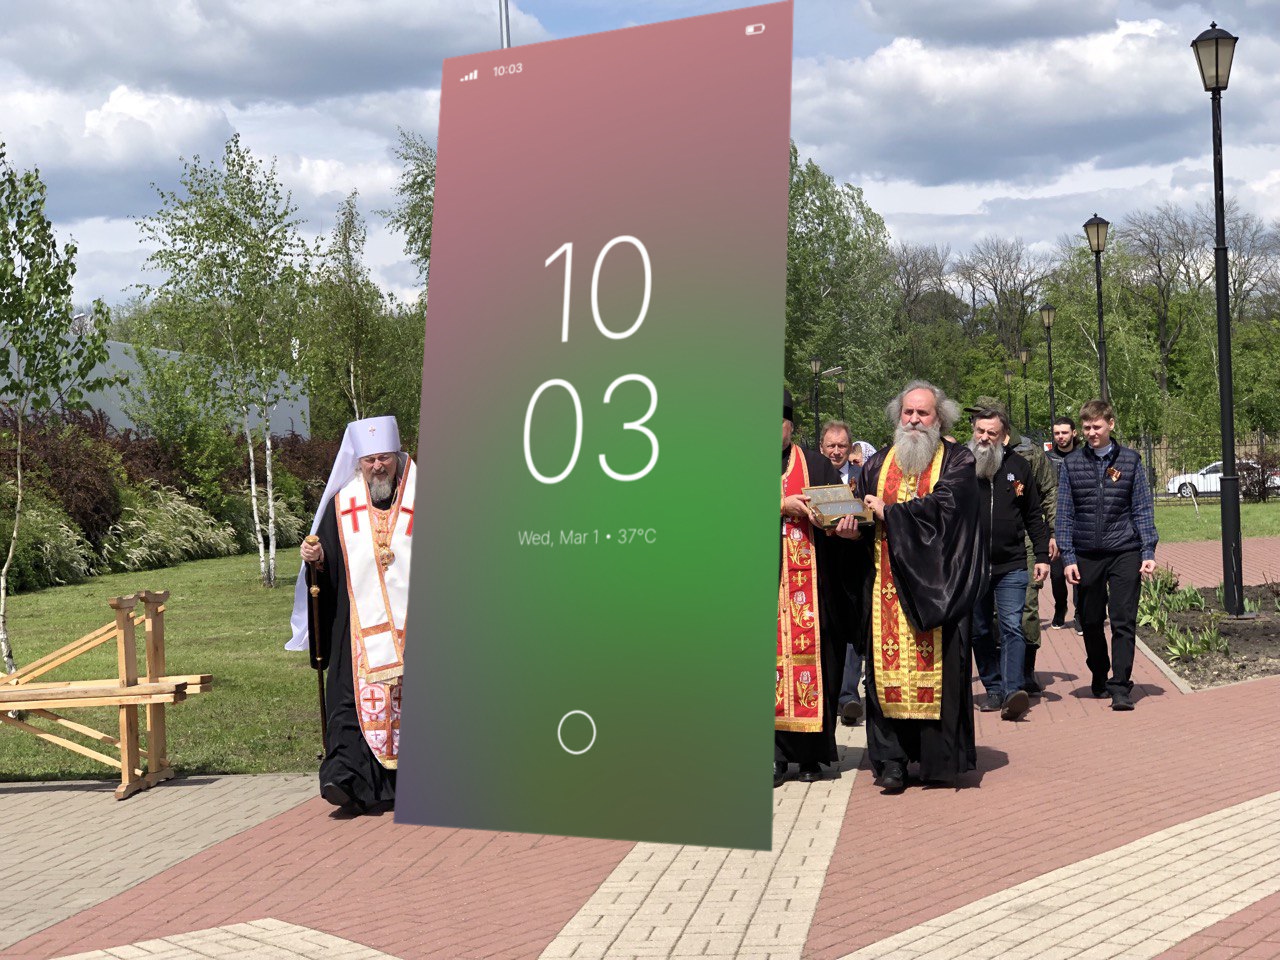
10.03
